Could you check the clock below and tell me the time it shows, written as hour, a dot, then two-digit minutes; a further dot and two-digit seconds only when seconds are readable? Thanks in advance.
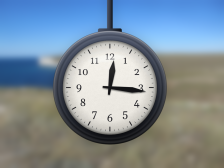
12.16
